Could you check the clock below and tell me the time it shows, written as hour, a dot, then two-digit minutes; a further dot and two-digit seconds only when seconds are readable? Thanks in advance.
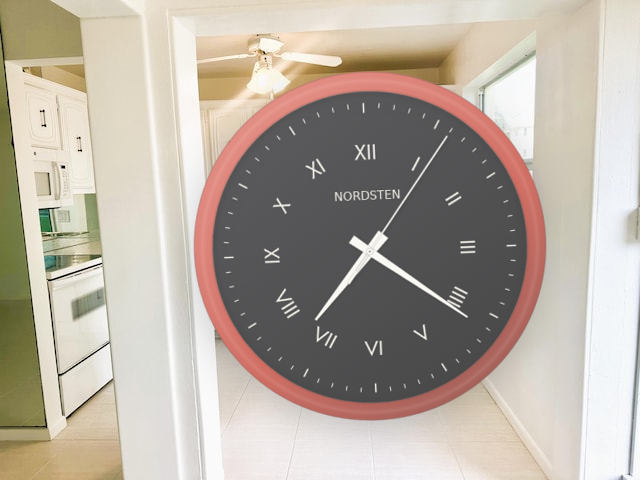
7.21.06
